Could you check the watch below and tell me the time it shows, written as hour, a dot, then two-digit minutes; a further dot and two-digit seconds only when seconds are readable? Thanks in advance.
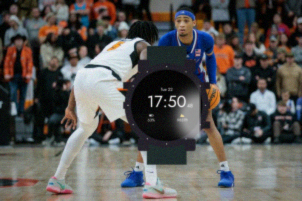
17.50
